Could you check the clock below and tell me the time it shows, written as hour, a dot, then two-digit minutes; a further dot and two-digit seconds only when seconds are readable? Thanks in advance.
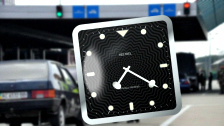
7.21
